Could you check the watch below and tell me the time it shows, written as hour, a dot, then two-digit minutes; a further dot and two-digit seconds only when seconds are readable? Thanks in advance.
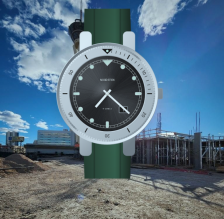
7.22
